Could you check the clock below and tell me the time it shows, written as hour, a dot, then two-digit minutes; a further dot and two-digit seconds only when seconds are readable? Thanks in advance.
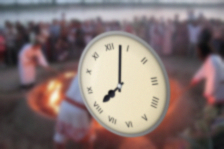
8.03
